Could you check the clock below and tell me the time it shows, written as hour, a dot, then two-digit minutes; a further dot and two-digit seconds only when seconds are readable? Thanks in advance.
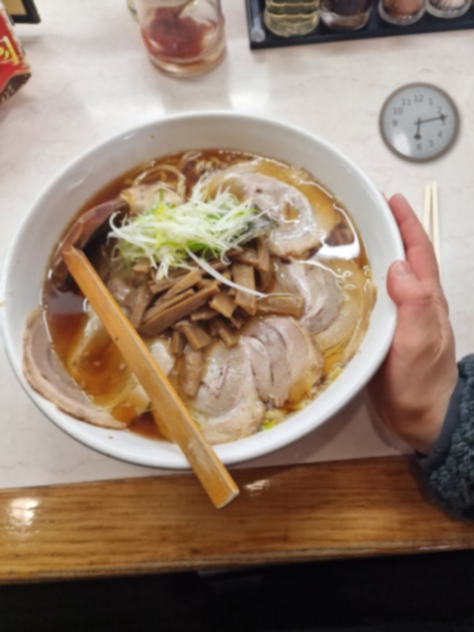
6.13
